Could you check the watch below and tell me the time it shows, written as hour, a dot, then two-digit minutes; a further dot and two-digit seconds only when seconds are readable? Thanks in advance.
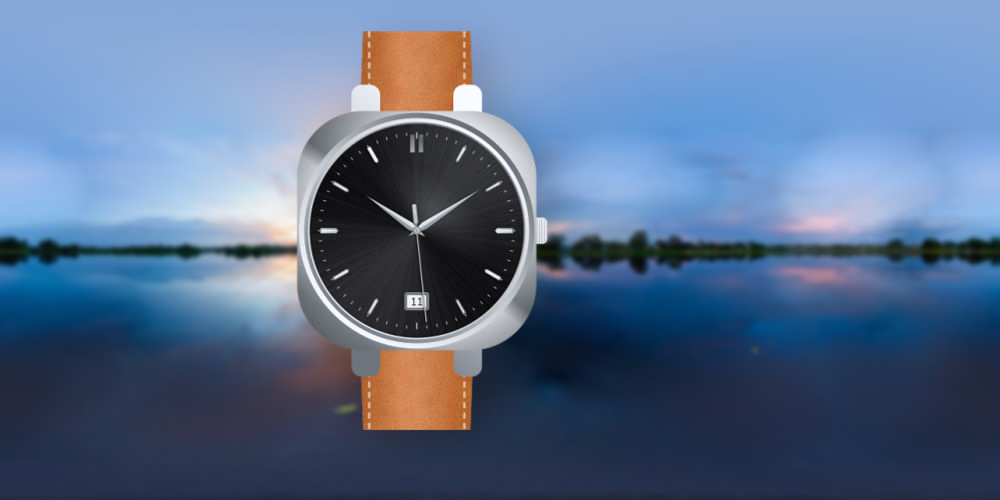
10.09.29
